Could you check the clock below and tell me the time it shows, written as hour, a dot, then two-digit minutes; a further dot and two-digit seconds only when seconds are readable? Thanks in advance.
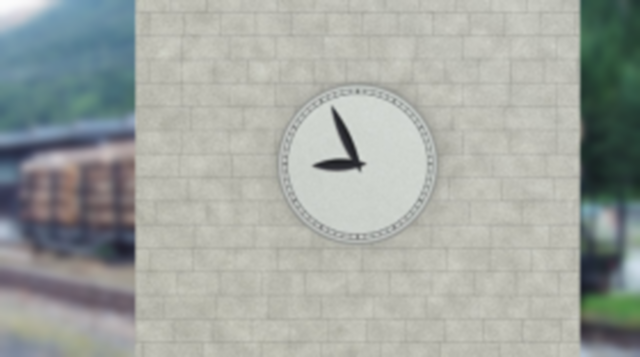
8.56
